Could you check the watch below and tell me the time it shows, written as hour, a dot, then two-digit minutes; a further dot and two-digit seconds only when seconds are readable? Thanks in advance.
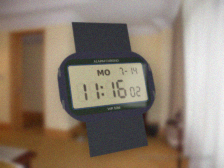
11.16.02
